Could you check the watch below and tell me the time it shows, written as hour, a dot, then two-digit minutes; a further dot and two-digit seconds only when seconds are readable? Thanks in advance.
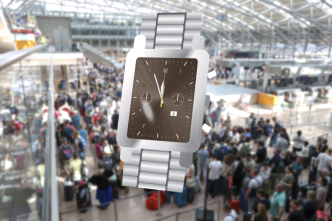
11.56
